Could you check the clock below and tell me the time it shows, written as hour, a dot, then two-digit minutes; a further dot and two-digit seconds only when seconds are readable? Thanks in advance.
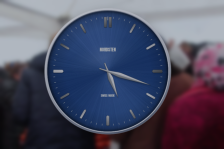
5.18
